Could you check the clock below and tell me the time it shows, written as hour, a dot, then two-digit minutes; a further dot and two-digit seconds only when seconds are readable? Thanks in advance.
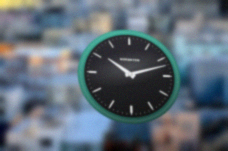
10.12
